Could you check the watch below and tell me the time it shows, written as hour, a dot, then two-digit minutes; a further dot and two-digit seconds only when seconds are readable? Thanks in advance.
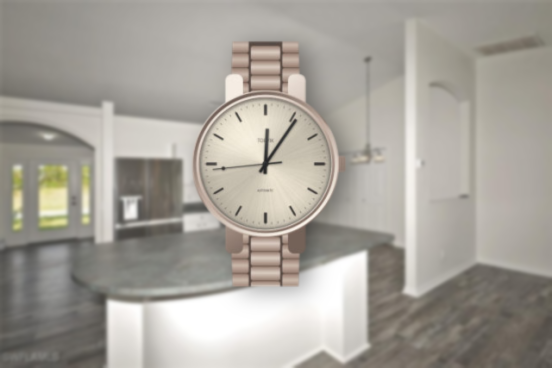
12.05.44
